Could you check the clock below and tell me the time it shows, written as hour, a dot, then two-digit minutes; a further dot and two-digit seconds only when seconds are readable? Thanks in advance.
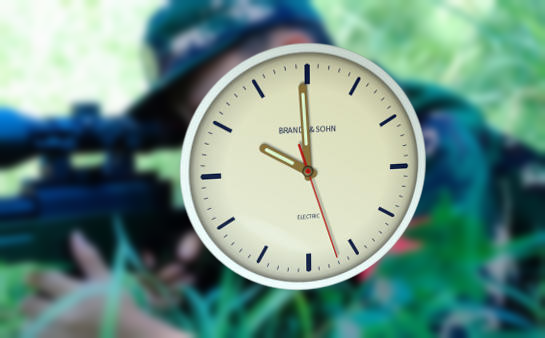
9.59.27
